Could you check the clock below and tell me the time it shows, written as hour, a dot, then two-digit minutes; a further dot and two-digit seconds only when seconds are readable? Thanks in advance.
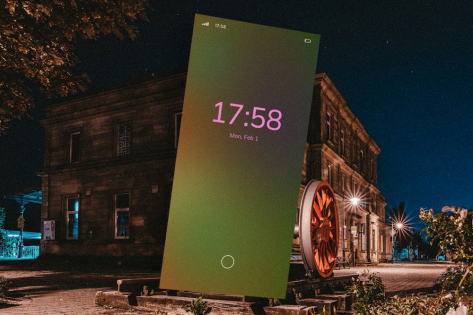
17.58
